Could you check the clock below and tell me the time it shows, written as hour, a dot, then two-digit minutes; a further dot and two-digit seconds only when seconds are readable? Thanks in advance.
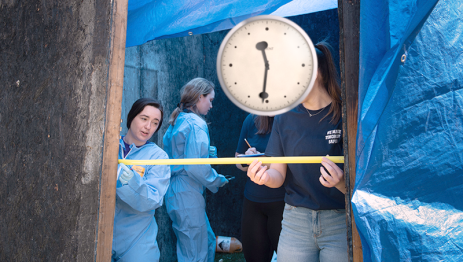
11.31
